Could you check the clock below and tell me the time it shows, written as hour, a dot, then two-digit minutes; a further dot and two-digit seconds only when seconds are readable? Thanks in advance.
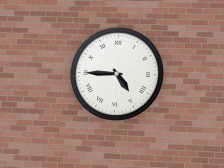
4.45
